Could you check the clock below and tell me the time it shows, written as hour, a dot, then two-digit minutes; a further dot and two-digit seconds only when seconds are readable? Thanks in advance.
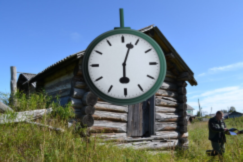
6.03
